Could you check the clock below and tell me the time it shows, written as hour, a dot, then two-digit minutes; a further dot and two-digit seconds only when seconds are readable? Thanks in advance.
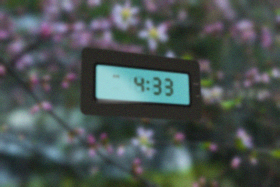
4.33
